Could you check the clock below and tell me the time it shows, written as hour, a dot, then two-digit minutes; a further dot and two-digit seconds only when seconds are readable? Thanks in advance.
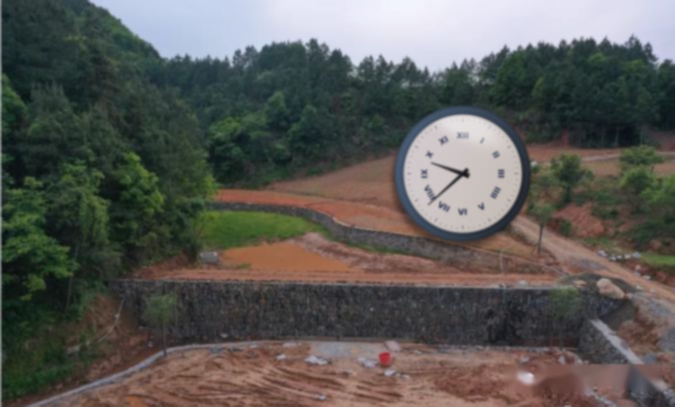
9.38
